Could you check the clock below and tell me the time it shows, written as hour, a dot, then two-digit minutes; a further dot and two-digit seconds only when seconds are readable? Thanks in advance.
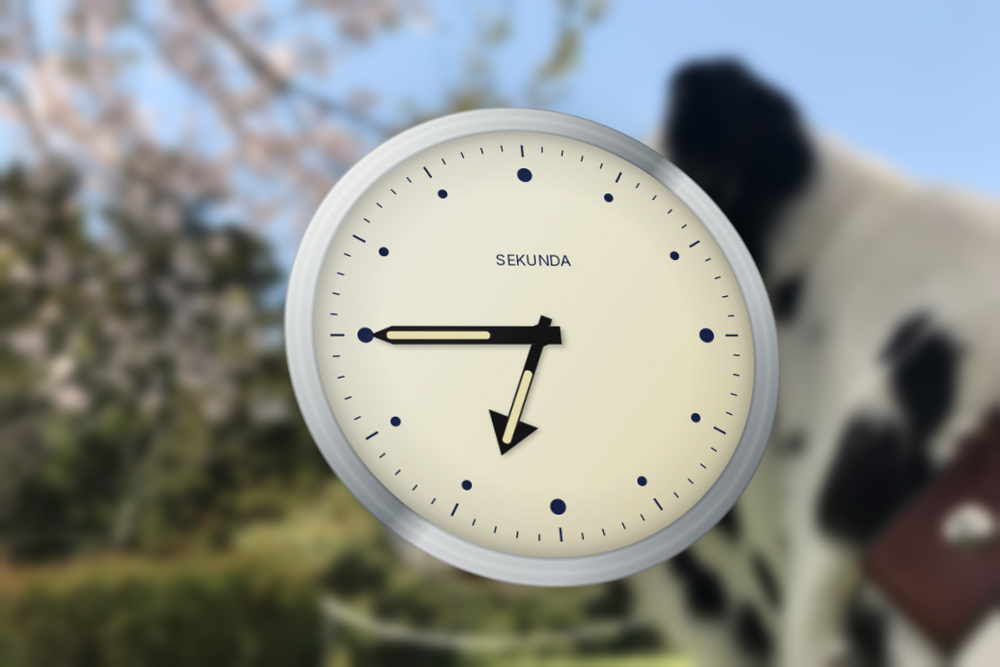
6.45
